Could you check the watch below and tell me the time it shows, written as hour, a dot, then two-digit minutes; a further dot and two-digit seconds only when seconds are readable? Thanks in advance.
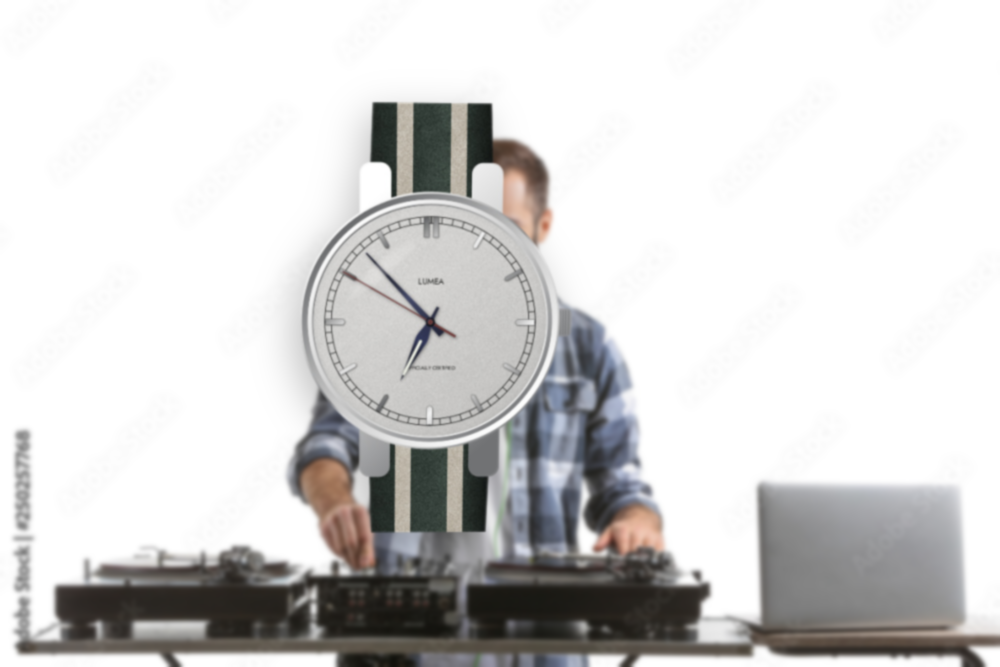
6.52.50
